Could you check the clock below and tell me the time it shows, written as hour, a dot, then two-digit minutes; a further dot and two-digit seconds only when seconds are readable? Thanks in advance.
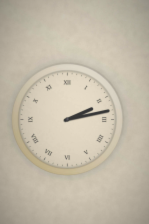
2.13
